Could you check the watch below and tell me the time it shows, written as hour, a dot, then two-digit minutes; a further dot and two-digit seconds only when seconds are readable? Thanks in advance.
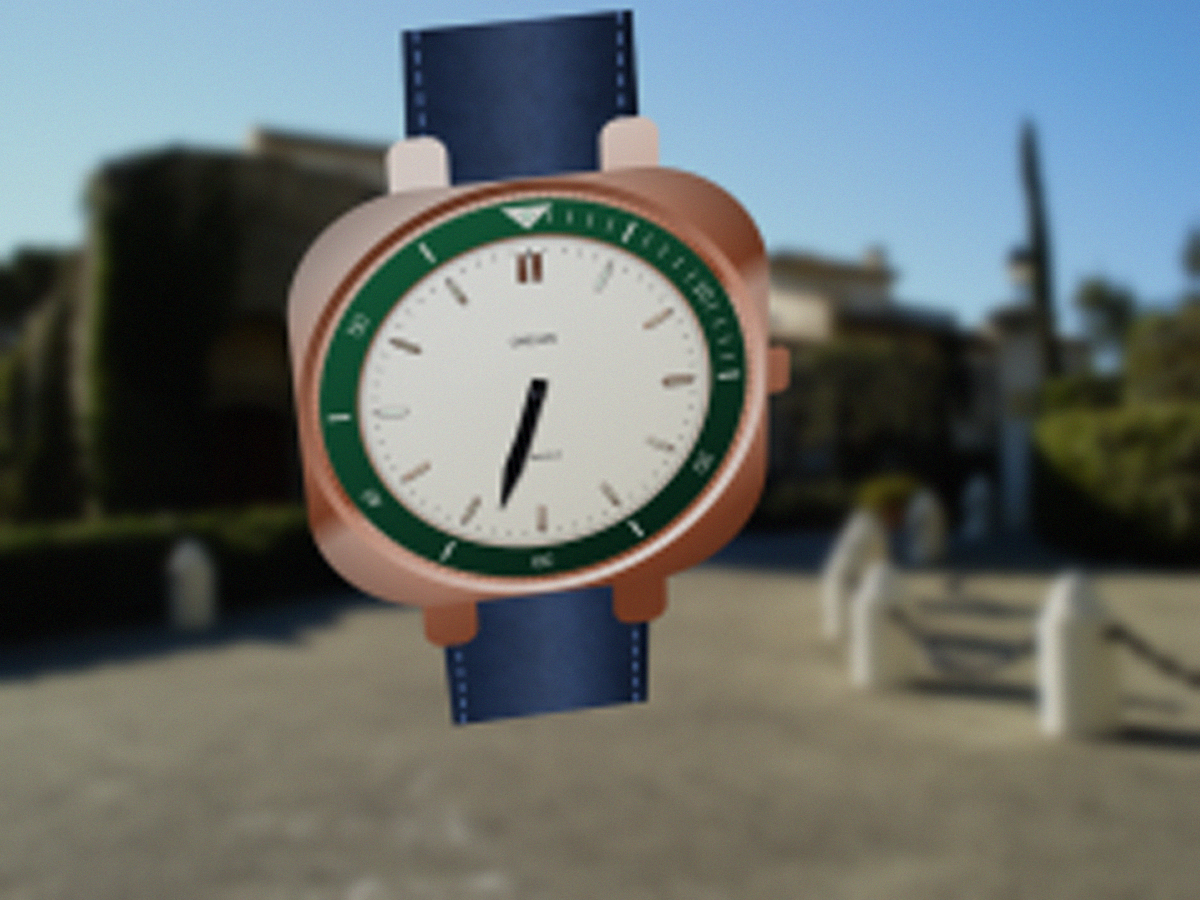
6.33
